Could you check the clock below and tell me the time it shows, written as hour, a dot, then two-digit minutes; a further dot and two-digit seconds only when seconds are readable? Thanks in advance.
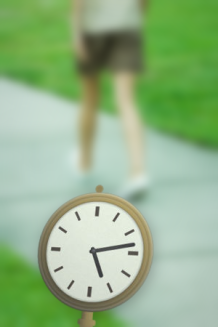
5.13
